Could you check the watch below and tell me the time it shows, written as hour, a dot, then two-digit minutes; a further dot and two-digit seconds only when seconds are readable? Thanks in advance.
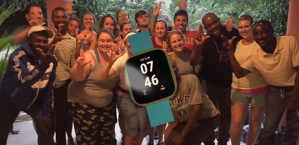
7.46
